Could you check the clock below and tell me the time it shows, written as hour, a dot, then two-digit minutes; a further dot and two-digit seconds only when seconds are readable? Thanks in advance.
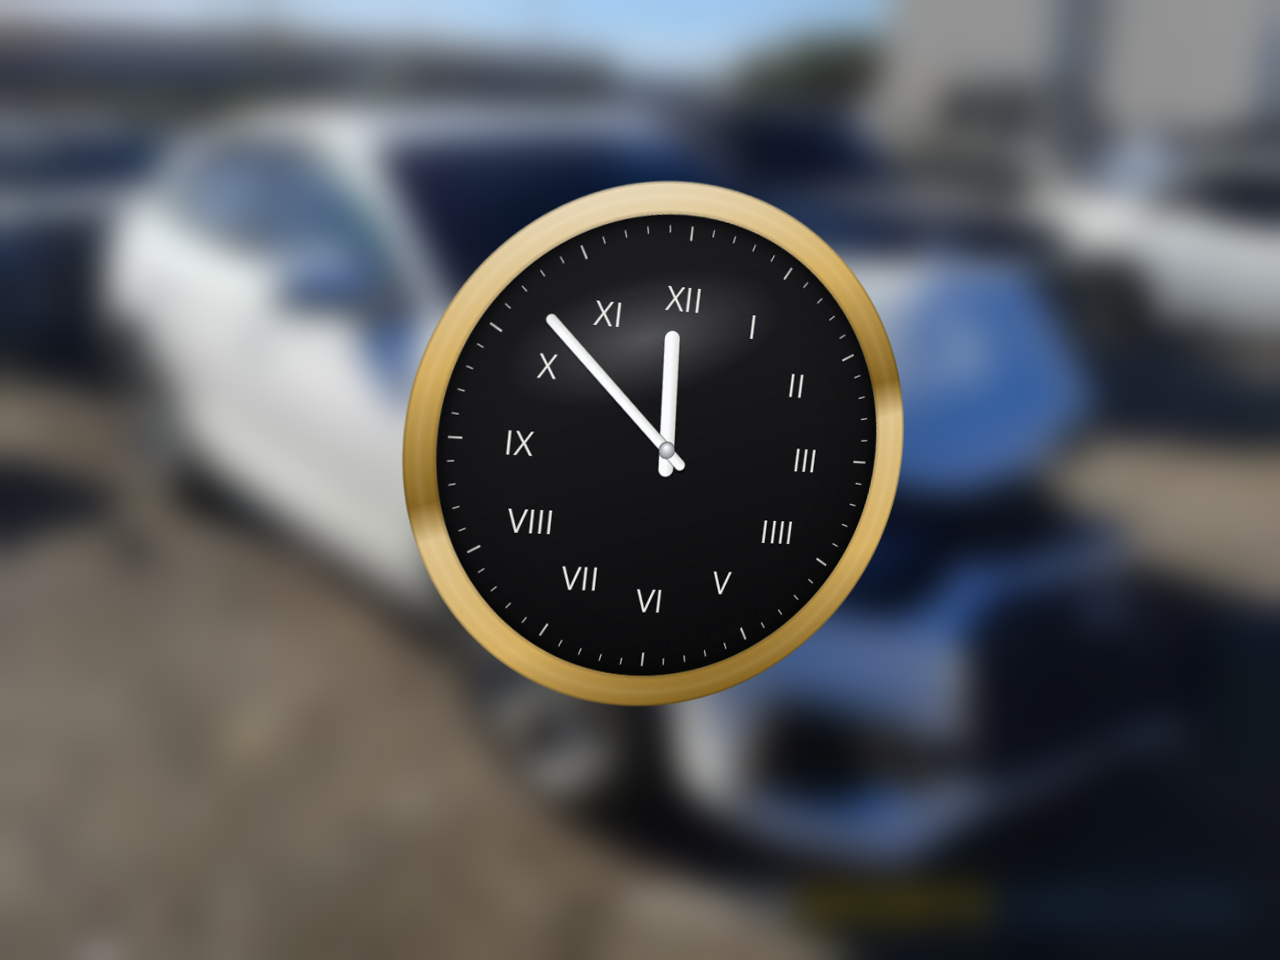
11.52
